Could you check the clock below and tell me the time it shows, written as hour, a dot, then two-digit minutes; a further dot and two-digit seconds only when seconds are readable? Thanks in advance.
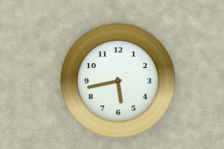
5.43
